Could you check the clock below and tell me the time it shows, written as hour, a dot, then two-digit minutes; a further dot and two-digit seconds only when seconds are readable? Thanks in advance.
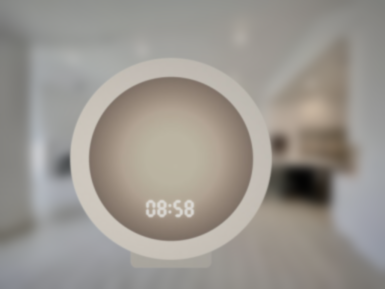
8.58
